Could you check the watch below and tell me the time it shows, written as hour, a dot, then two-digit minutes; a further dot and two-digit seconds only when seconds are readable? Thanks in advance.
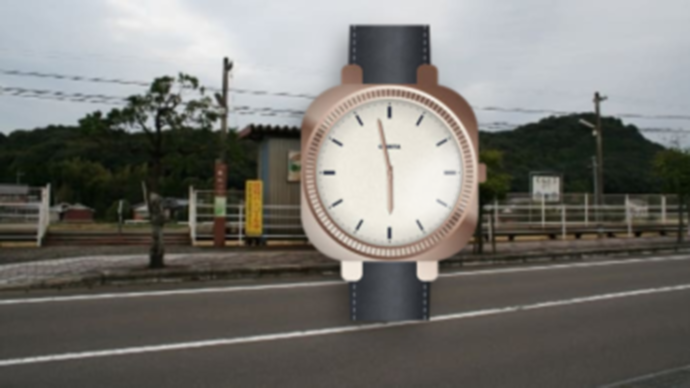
5.58
